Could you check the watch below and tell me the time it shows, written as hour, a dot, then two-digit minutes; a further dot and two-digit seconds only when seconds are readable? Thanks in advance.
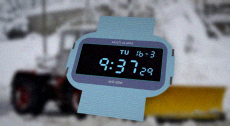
9.37.29
